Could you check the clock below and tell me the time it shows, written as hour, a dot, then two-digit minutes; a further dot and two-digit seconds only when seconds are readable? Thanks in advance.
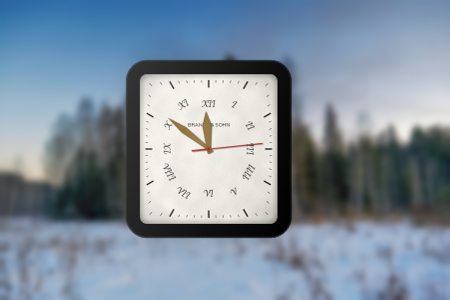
11.51.14
